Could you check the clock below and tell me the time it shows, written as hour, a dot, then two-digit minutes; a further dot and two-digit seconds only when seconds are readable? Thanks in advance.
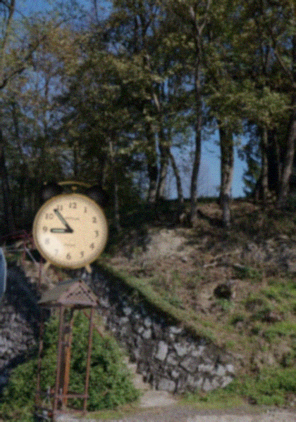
8.53
